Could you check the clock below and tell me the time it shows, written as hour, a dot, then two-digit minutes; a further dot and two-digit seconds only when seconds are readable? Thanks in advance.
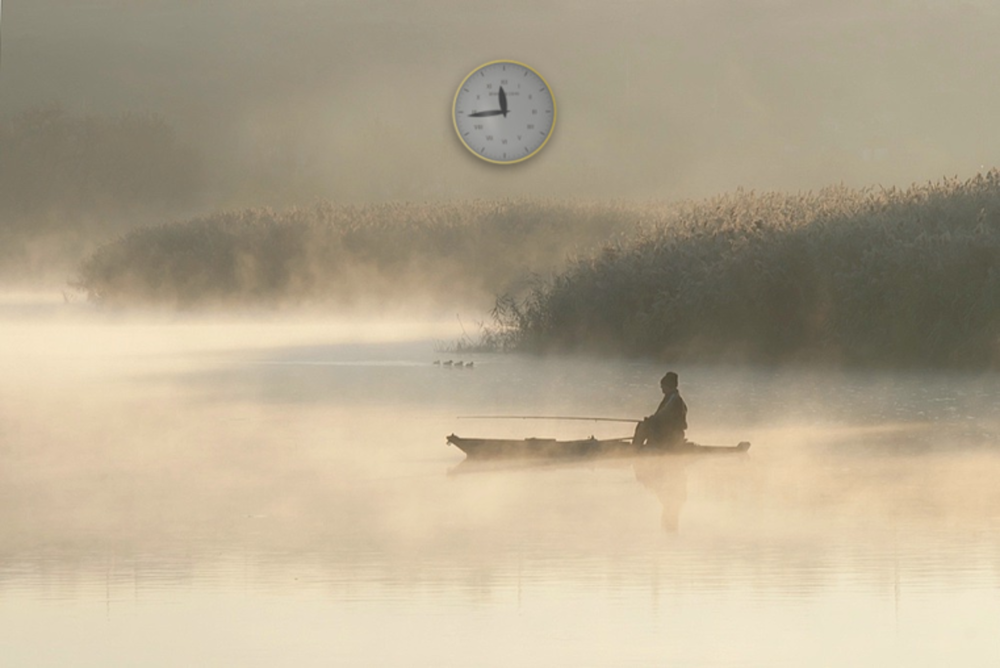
11.44
